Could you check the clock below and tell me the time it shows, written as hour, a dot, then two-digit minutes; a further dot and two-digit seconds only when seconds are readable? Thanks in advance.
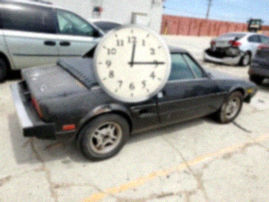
12.15
